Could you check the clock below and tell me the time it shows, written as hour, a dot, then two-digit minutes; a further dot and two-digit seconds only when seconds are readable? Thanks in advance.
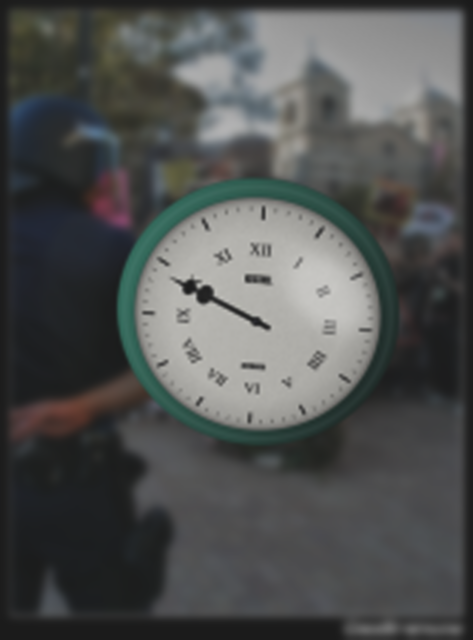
9.49
